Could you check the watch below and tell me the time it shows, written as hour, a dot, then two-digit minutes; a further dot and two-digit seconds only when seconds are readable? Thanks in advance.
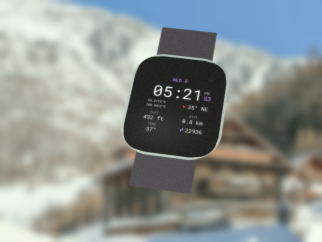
5.21
